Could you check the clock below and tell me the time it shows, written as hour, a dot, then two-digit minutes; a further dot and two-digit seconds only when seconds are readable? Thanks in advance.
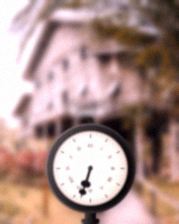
6.33
